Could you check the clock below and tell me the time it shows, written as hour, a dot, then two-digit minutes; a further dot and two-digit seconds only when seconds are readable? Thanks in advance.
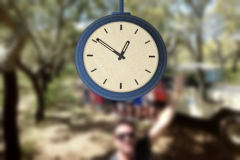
12.51
